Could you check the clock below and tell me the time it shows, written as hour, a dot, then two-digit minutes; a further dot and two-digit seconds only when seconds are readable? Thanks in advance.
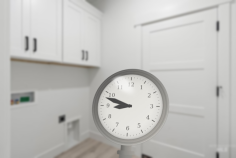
8.48
